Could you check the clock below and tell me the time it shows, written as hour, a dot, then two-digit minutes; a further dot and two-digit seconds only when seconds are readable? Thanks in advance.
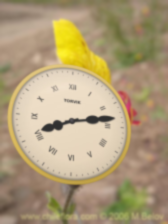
8.13
